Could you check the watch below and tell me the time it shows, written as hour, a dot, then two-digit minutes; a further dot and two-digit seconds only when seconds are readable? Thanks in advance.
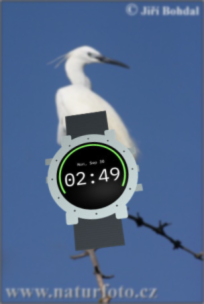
2.49
